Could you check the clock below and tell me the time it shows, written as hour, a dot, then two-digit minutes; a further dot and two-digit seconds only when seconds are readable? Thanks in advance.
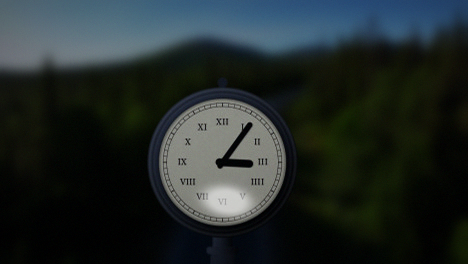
3.06
